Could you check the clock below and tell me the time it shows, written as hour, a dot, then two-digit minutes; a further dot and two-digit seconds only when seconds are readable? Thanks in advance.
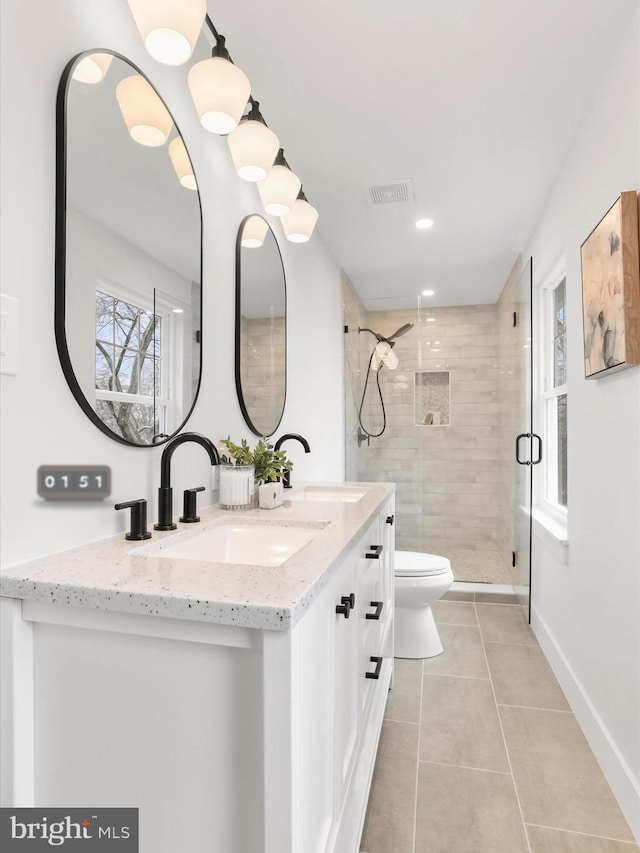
1.51
